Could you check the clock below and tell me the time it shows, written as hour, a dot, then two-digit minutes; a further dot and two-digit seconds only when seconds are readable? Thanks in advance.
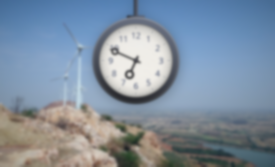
6.49
